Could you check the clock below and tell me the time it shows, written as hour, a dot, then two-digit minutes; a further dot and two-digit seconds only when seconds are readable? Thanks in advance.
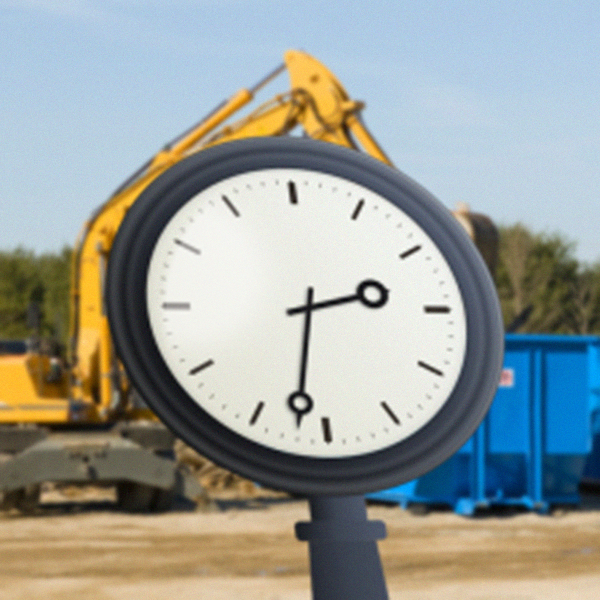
2.32
